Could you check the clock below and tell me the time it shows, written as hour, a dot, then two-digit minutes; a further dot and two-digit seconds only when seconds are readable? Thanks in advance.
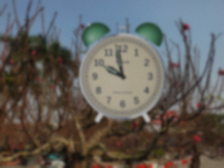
9.58
